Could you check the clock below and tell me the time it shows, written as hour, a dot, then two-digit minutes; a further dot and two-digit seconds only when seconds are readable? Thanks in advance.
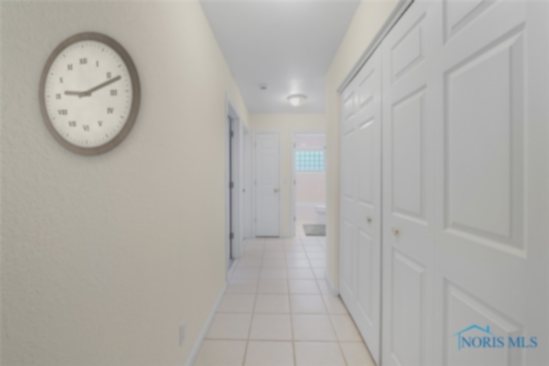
9.12
